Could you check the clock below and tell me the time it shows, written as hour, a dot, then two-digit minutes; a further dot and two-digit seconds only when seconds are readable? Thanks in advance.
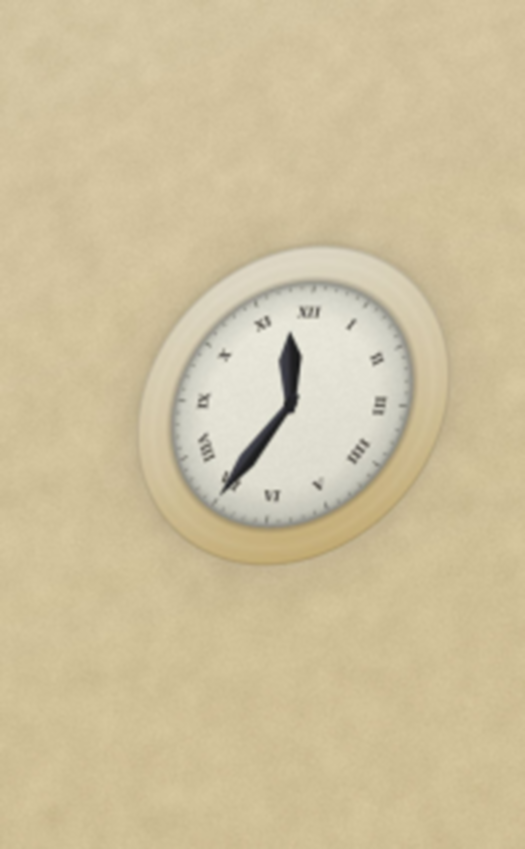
11.35
